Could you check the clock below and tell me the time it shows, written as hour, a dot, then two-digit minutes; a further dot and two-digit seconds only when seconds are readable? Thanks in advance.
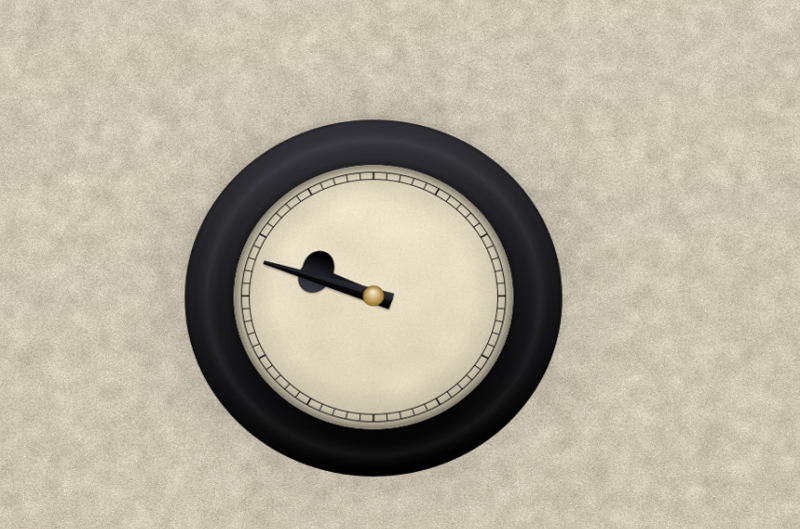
9.48
